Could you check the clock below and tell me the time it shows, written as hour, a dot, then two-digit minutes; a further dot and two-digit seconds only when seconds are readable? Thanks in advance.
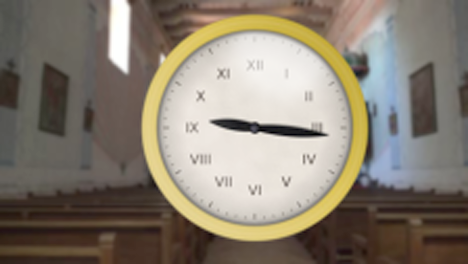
9.16
